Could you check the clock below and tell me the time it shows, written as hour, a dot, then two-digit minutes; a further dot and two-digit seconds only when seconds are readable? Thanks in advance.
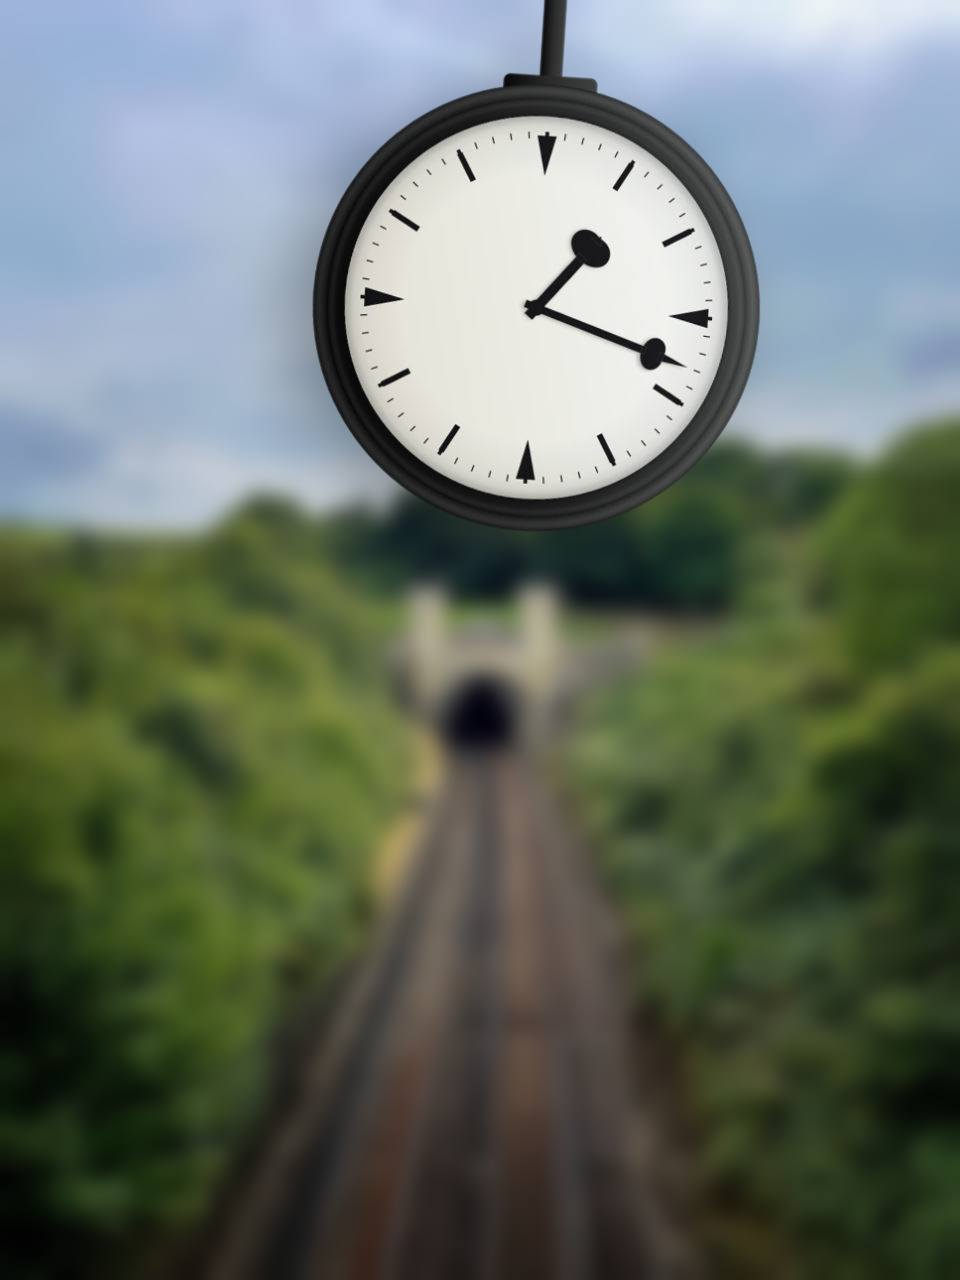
1.18
